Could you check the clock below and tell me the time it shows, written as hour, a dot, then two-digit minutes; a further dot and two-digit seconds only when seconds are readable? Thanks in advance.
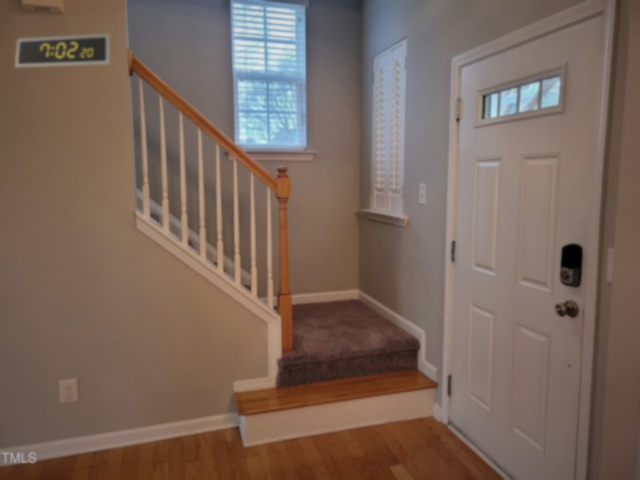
7.02
